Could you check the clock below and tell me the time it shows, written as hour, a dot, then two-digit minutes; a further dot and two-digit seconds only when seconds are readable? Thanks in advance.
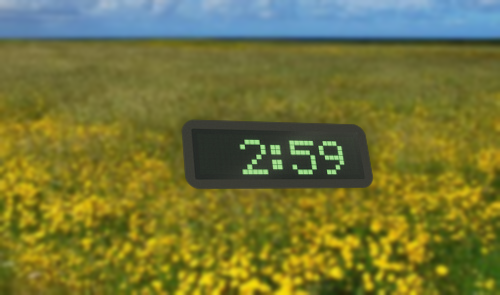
2.59
